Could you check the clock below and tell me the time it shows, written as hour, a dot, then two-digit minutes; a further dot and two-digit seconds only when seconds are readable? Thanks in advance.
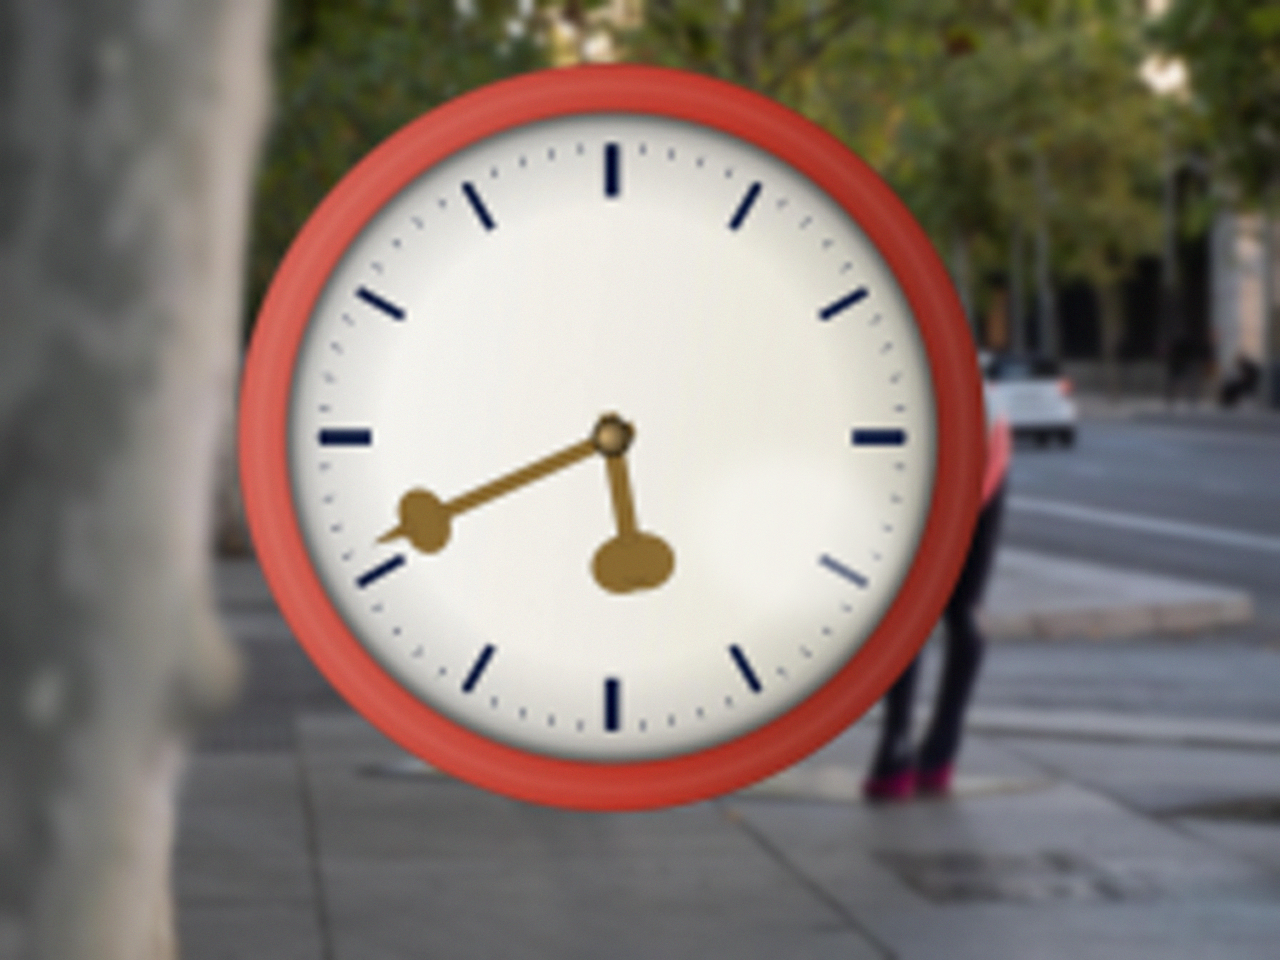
5.41
